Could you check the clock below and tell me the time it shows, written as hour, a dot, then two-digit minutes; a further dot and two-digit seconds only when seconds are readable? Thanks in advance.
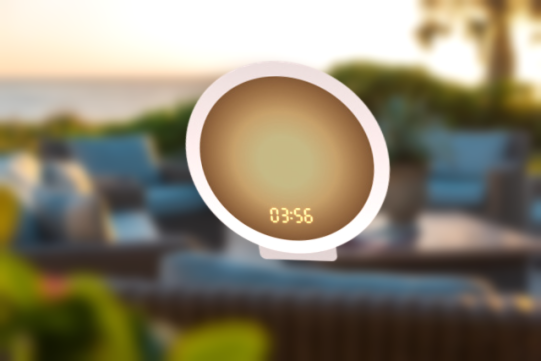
3.56
